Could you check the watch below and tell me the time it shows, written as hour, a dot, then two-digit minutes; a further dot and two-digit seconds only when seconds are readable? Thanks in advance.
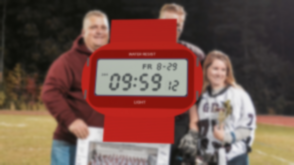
9.59.12
